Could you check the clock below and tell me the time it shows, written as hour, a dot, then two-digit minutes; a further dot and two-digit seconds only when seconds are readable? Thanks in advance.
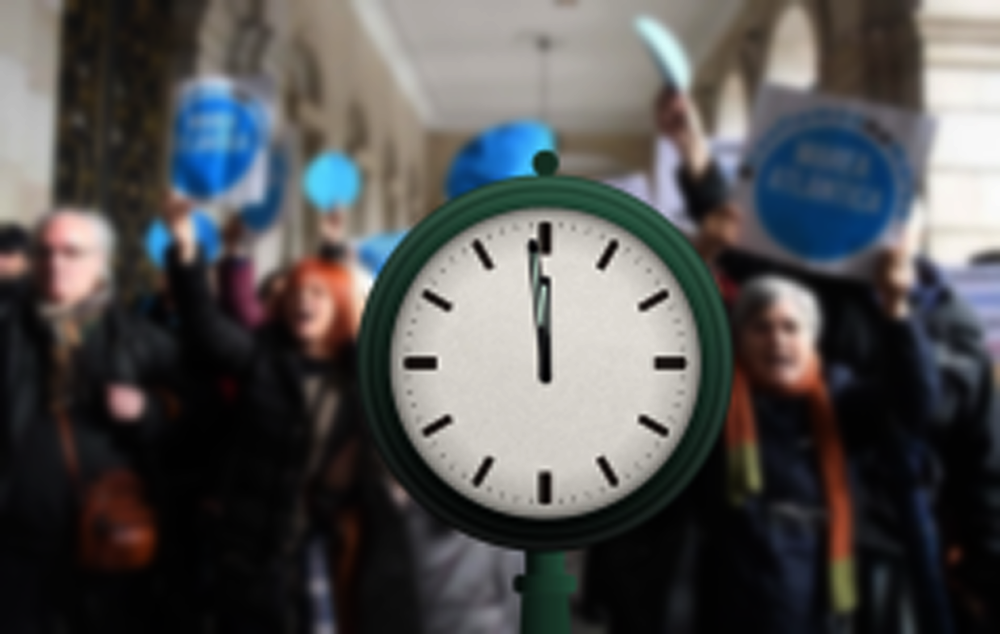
11.59
